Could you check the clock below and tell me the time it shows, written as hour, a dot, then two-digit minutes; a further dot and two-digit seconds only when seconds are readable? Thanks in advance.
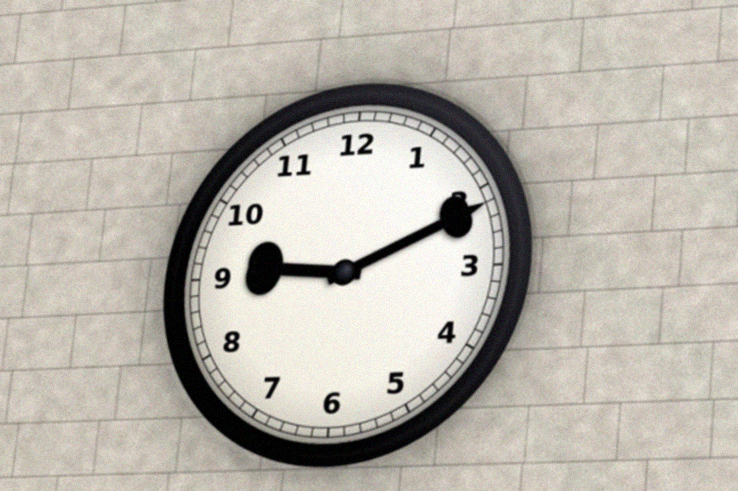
9.11
